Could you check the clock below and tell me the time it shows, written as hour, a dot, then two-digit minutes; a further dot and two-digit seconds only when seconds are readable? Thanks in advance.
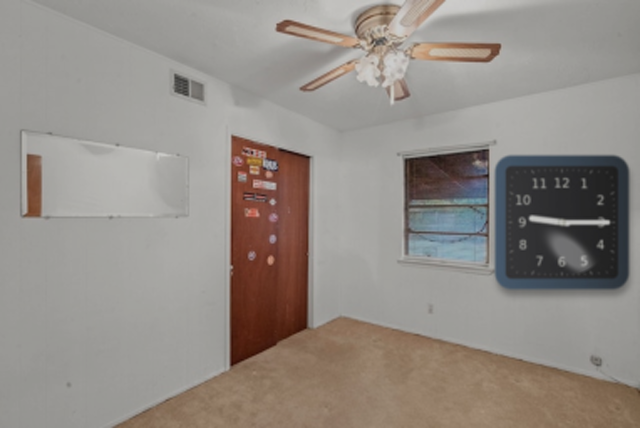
9.15
